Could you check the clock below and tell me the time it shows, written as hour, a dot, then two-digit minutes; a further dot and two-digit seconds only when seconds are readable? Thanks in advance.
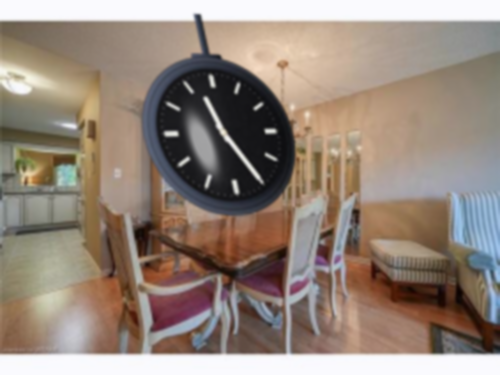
11.25
